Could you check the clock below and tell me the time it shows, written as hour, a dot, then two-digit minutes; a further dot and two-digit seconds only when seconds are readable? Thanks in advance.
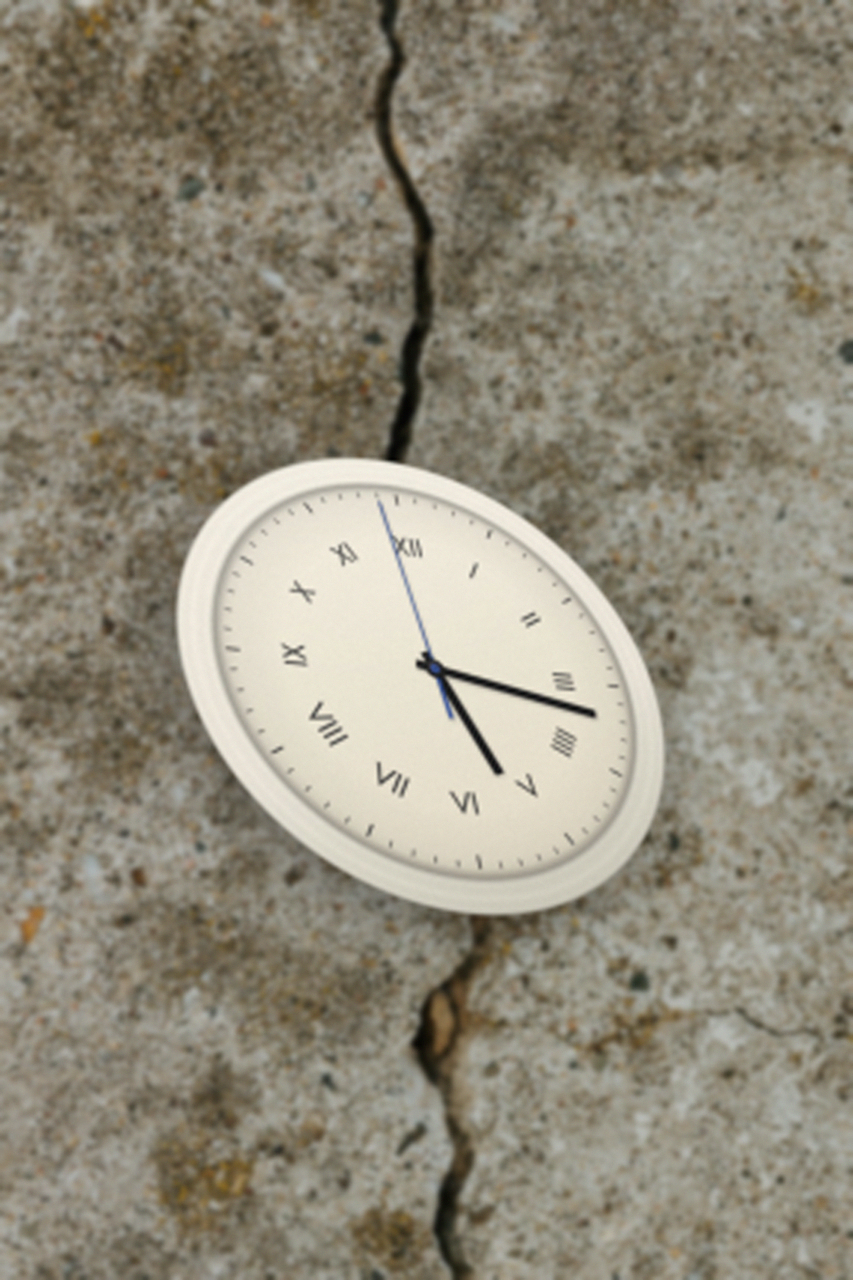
5.16.59
